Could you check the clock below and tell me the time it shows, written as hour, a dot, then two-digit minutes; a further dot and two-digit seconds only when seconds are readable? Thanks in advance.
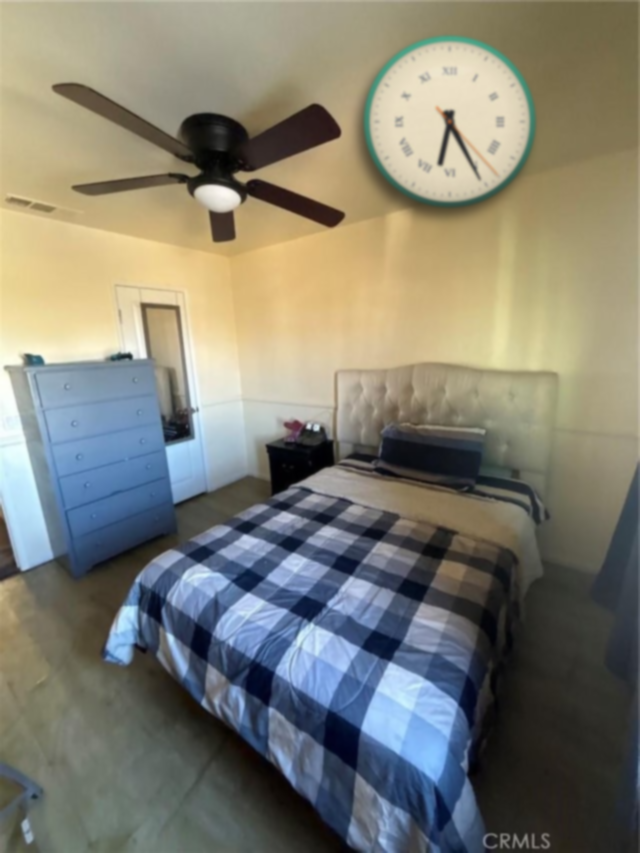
6.25.23
